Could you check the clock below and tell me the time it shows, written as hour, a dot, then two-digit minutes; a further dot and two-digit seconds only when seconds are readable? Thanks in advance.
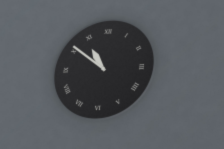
10.51
